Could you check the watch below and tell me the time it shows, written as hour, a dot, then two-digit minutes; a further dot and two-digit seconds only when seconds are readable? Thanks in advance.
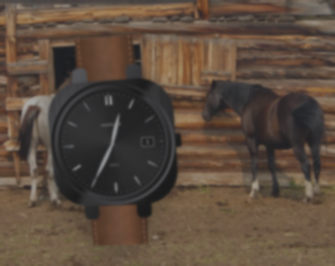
12.35
